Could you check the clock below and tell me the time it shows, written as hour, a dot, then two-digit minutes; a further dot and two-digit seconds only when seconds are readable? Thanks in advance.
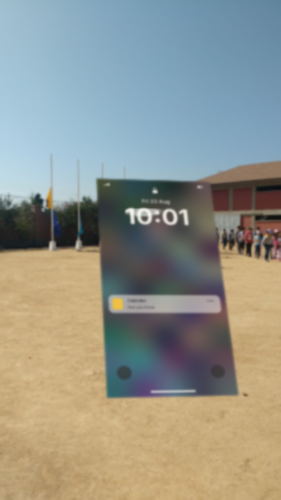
10.01
